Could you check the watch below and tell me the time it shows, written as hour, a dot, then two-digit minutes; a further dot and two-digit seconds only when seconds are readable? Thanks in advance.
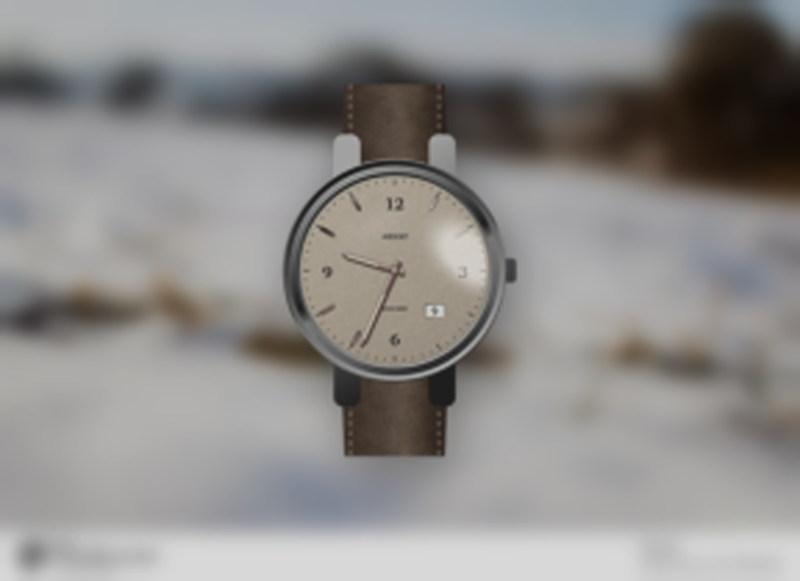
9.34
